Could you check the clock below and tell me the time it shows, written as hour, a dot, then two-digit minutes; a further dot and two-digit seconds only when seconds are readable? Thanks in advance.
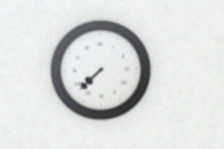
7.38
